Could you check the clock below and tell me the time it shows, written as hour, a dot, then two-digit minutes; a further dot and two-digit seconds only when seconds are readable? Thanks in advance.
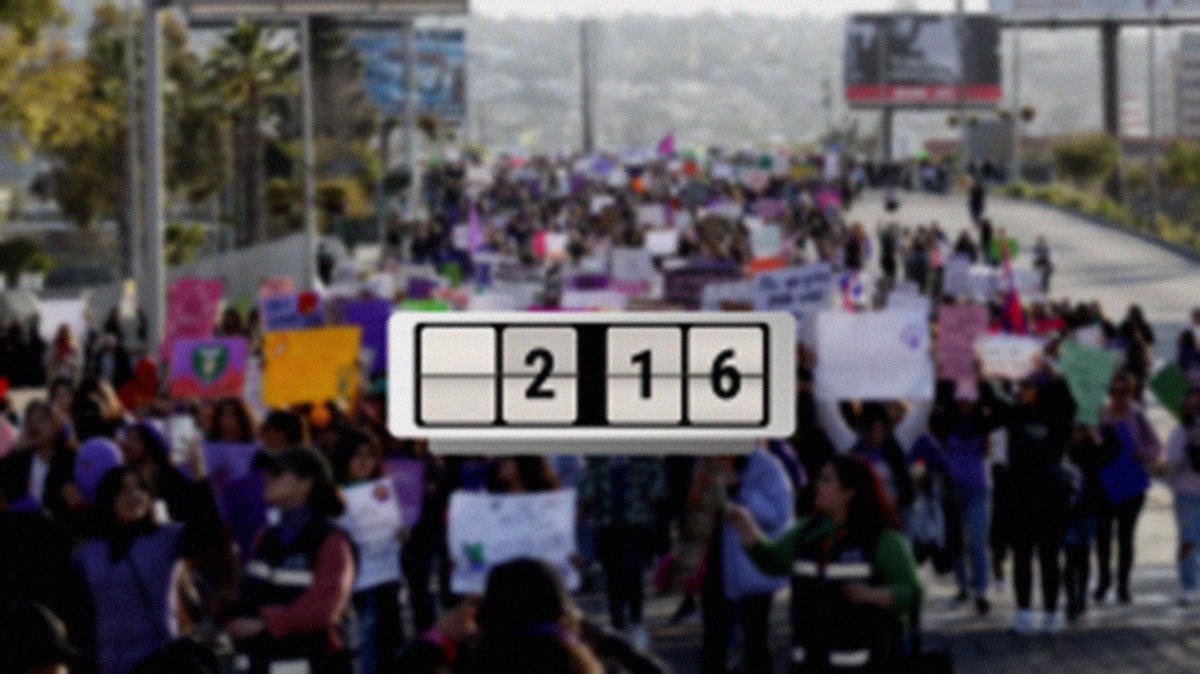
2.16
